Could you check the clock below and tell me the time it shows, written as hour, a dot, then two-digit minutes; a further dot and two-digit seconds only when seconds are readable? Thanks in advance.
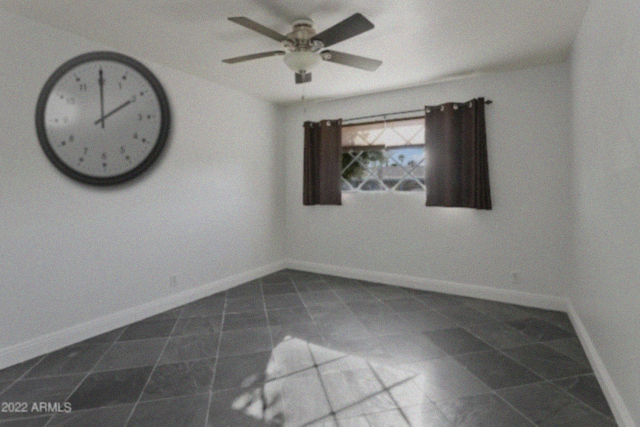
2.00
